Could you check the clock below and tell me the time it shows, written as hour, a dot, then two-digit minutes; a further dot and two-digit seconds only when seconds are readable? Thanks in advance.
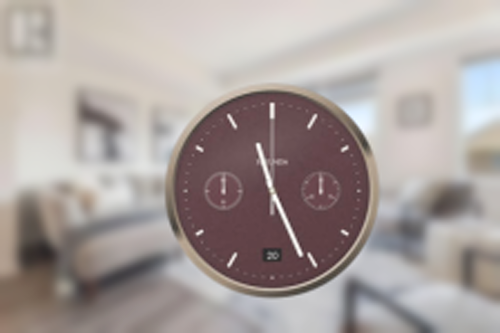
11.26
